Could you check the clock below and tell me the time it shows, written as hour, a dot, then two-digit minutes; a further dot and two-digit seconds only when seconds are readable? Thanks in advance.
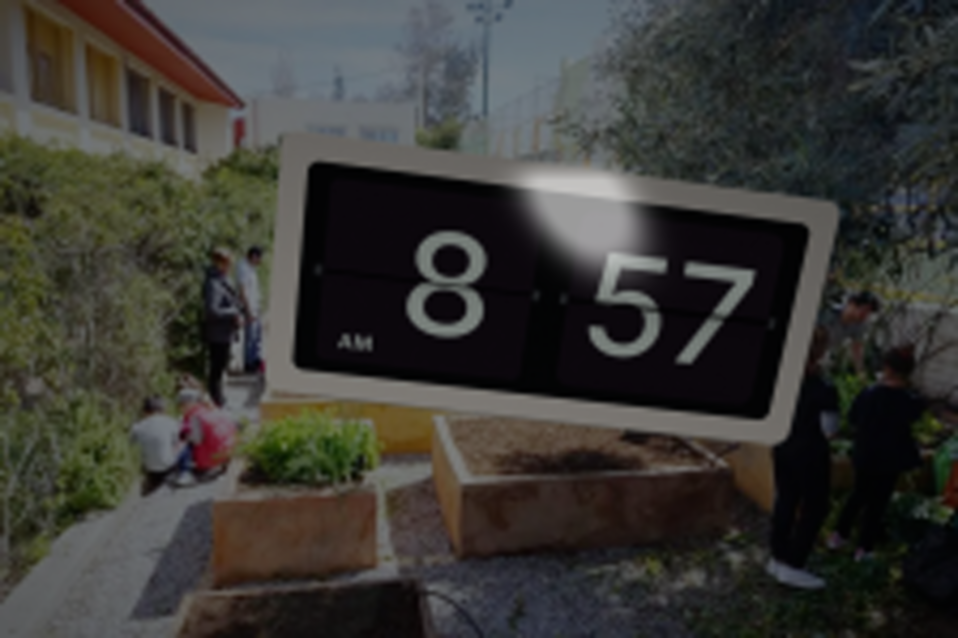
8.57
